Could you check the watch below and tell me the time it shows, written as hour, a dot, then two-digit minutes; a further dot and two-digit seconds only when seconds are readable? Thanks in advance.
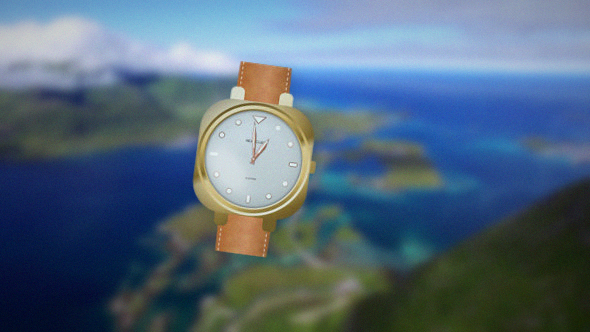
12.59
